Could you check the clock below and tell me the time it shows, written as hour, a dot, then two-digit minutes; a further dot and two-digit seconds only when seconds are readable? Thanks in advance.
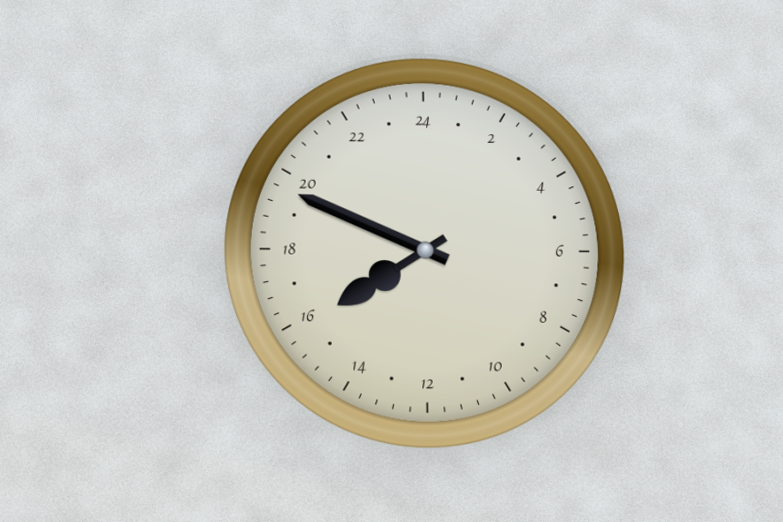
15.49
